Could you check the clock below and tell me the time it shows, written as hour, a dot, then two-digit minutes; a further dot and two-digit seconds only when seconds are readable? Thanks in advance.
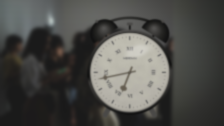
6.43
